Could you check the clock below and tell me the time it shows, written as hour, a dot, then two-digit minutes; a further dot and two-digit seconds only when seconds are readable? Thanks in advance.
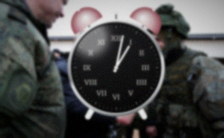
1.02
